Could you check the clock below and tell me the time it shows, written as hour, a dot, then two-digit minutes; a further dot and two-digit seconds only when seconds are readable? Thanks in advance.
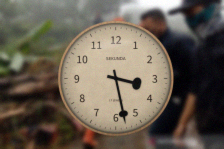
3.28
